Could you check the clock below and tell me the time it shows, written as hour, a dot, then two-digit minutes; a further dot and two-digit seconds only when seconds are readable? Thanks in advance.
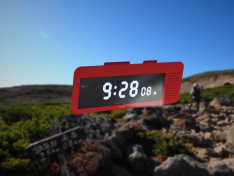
9.28.08
